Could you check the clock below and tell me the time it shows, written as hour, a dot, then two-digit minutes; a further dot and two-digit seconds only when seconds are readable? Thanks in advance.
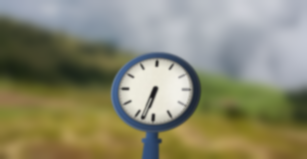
6.33
